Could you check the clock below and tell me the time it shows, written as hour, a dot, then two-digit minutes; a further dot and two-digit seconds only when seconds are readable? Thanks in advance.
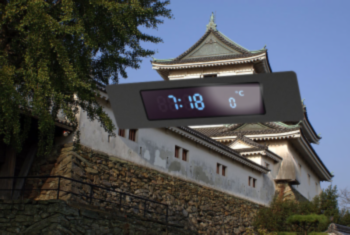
7.18
